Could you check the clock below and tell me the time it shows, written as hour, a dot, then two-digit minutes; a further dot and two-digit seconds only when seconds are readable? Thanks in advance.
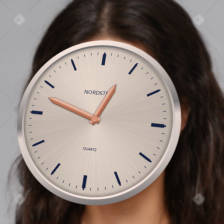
12.48
